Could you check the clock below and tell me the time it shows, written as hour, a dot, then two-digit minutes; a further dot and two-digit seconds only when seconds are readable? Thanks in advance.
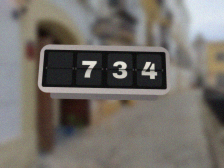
7.34
